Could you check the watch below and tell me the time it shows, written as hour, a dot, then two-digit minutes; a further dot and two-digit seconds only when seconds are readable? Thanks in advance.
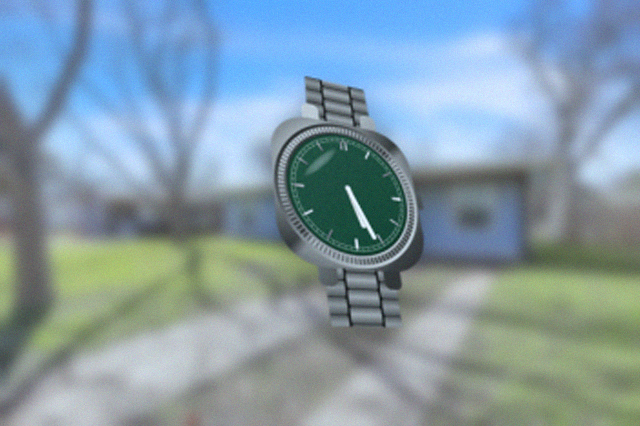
5.26
